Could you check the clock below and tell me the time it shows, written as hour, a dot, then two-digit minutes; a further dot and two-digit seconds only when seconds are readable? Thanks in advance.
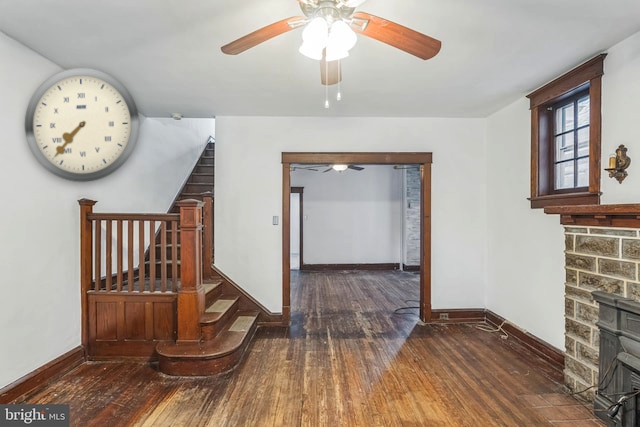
7.37
